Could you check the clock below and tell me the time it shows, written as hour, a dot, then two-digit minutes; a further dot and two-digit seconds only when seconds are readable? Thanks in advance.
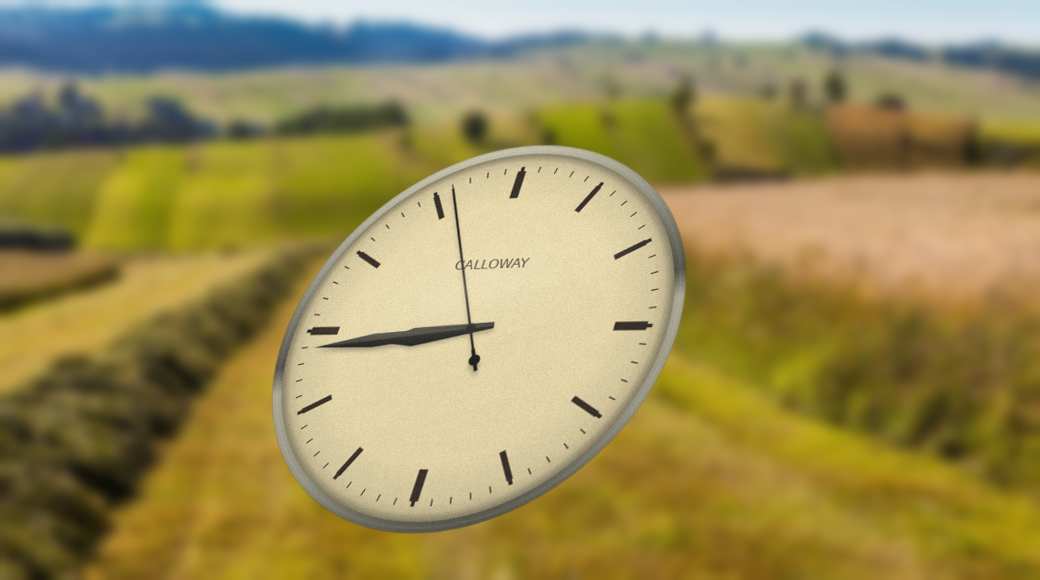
8.43.56
